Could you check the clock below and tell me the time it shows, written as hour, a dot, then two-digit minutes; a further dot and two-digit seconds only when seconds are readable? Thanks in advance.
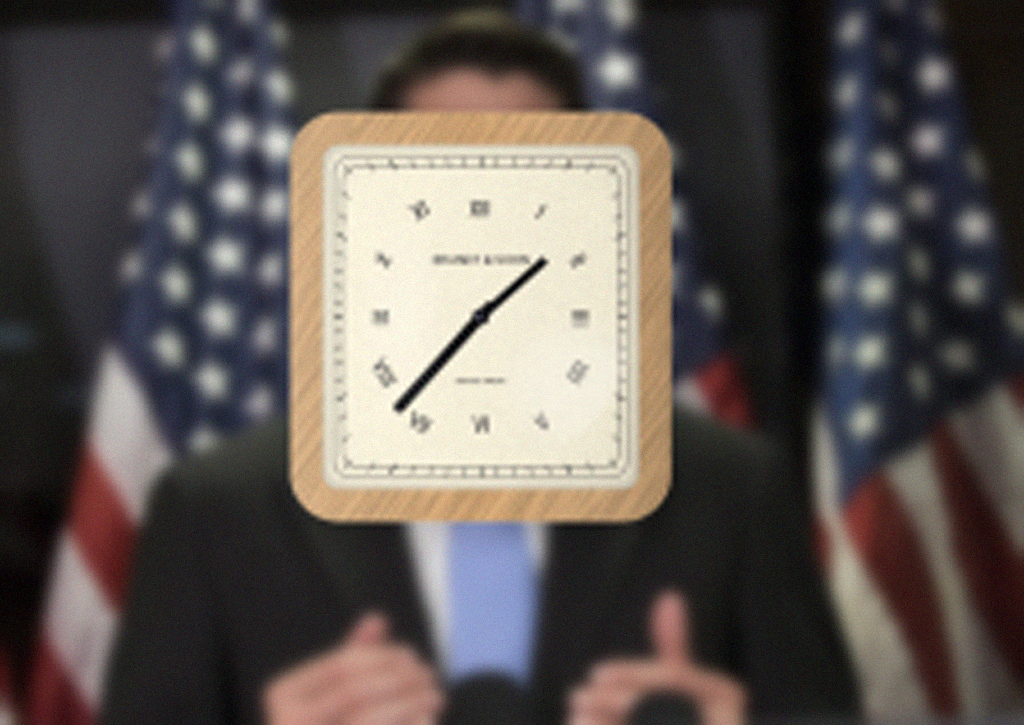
1.37
